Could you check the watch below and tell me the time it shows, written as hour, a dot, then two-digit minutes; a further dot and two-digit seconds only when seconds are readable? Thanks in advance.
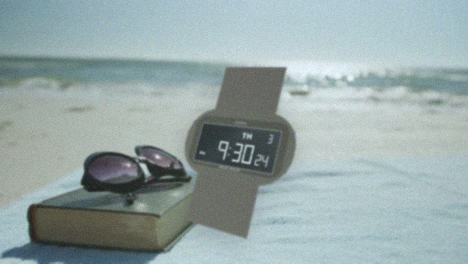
9.30
